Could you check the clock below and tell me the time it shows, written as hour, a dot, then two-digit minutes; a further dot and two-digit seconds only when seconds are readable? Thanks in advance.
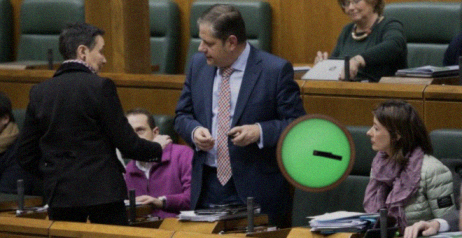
3.17
